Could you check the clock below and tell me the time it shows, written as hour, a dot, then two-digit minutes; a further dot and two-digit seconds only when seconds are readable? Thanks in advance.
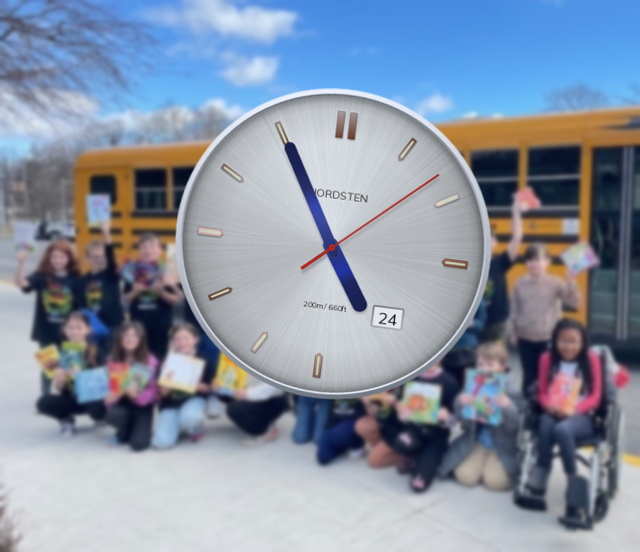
4.55.08
